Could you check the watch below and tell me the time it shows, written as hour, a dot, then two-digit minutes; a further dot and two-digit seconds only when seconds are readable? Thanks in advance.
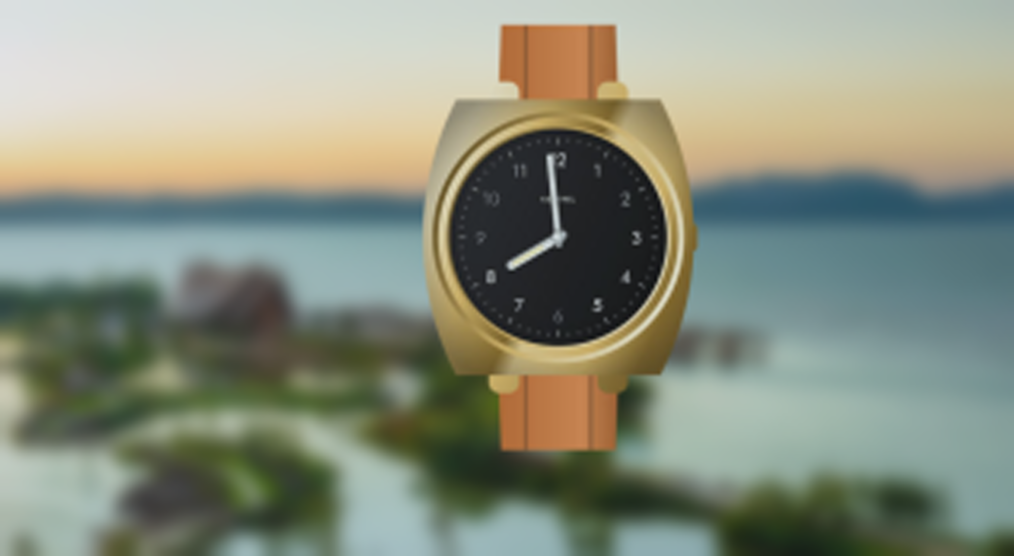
7.59
